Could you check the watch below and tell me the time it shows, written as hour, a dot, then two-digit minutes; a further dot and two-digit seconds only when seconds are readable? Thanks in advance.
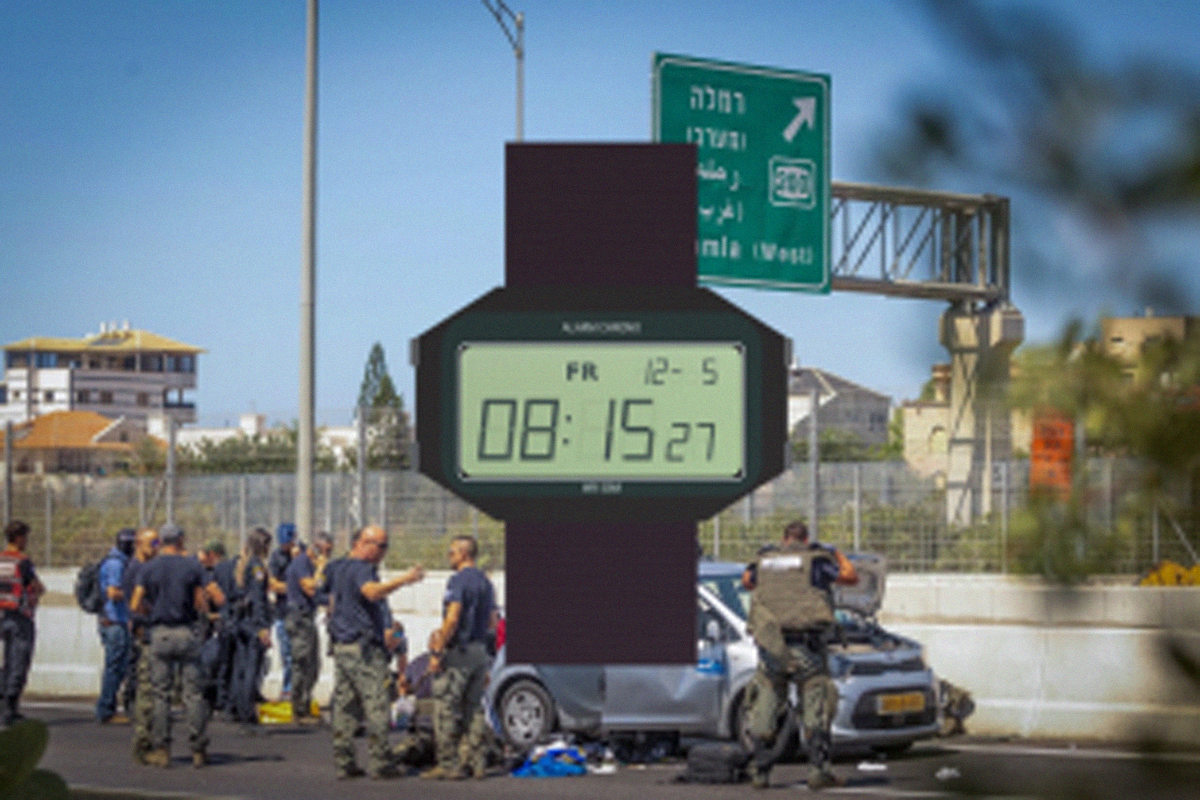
8.15.27
